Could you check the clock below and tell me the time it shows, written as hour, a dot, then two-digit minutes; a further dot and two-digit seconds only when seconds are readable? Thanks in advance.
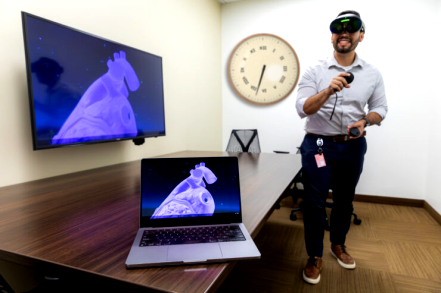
6.33
